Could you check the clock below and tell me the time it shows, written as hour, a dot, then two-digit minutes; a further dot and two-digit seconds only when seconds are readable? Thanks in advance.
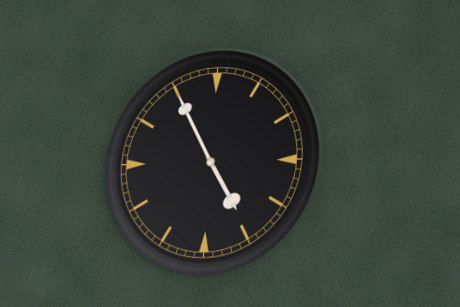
4.55
